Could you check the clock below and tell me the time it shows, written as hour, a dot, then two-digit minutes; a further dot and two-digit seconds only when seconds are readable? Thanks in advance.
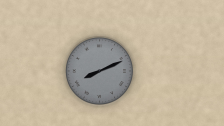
8.11
